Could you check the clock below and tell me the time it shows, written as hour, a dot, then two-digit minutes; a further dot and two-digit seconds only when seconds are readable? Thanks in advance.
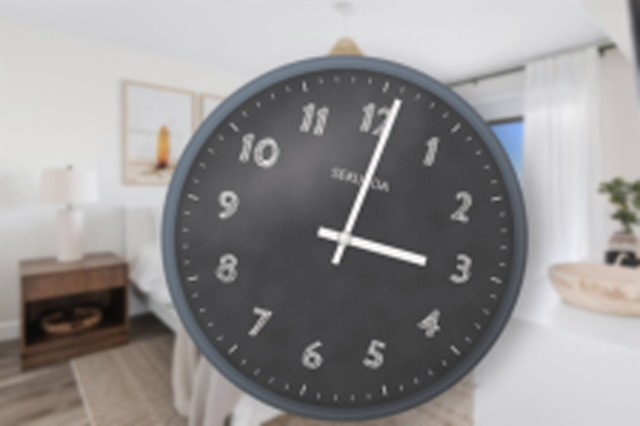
3.01
